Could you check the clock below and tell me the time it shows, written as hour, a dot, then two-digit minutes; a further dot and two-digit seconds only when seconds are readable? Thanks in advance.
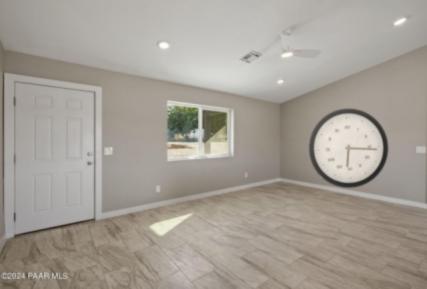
6.16
